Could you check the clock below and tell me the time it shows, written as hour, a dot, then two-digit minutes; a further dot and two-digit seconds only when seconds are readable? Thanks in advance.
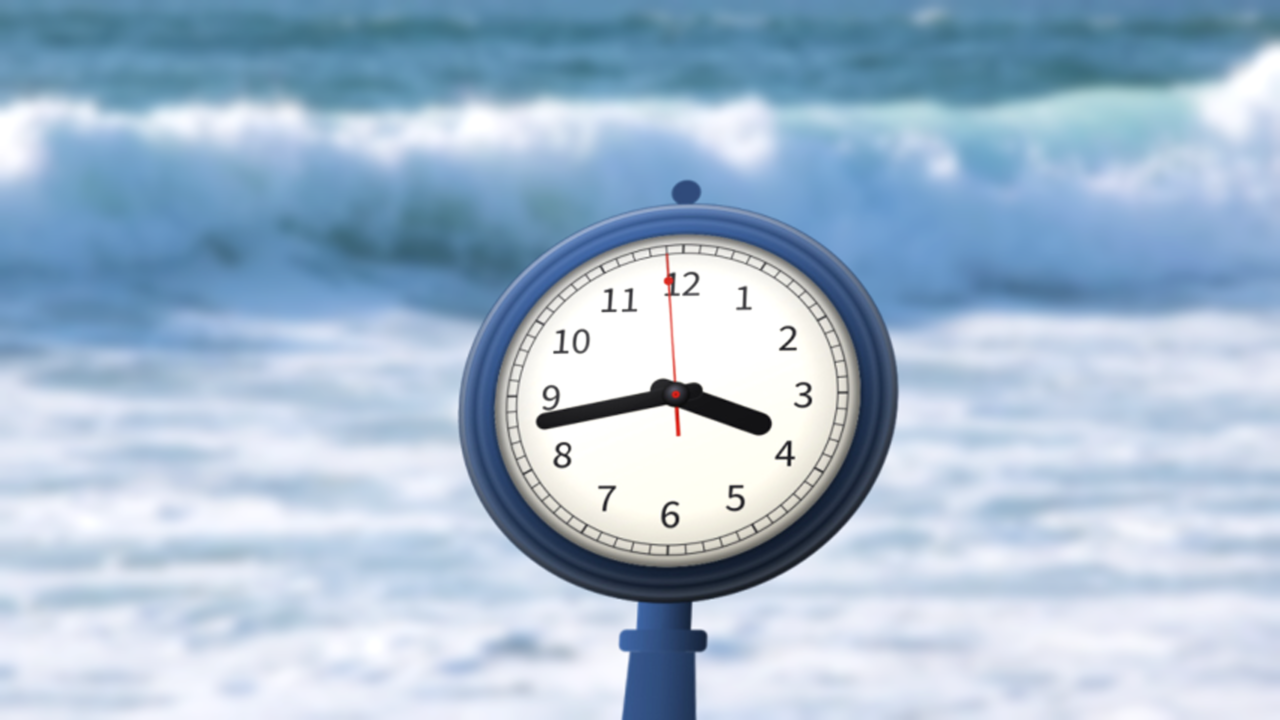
3.42.59
